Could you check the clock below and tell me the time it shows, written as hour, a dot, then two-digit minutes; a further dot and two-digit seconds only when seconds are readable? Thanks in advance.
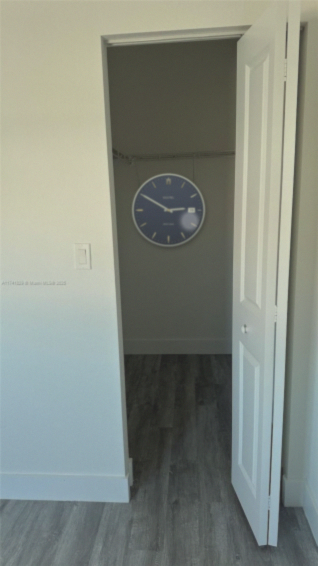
2.50
